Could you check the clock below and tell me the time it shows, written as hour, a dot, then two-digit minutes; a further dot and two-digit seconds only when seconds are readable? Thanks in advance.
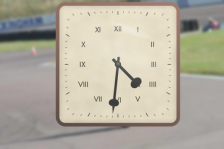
4.31
